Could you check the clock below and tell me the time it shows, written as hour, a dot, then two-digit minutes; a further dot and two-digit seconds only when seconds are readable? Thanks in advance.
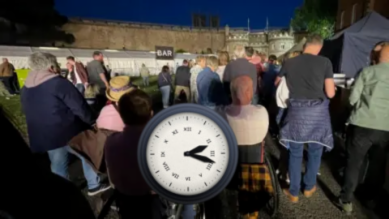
2.18
